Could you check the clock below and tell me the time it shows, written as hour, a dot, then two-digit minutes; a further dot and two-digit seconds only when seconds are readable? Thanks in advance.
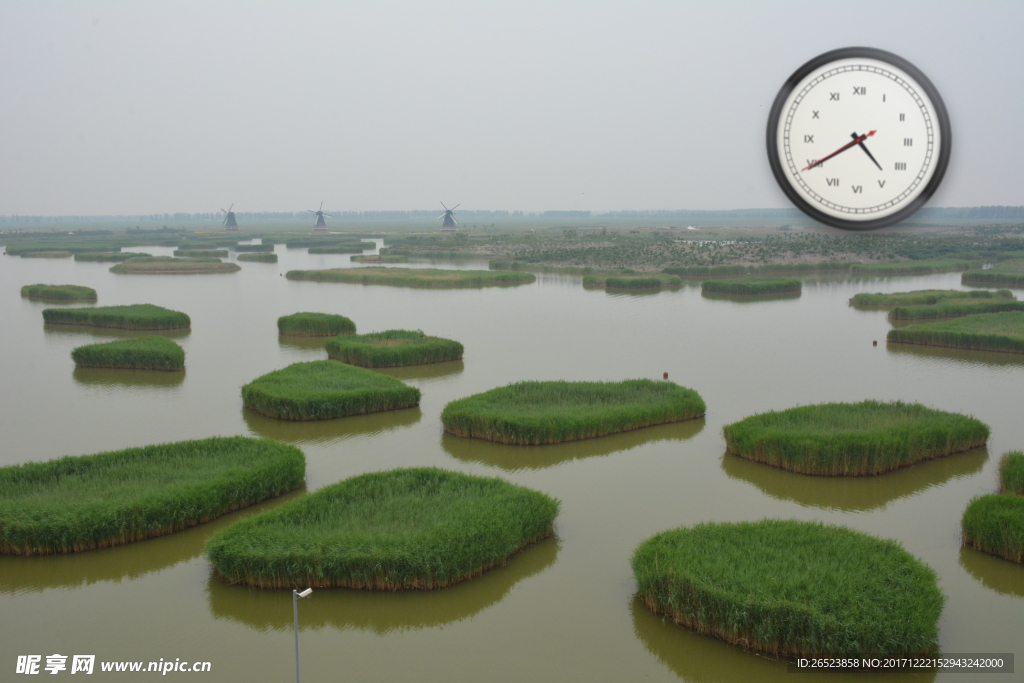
4.39.40
